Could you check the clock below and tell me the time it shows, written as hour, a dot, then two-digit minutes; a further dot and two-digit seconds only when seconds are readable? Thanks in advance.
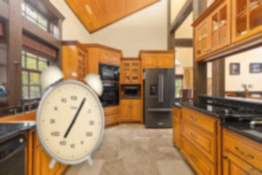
7.05
